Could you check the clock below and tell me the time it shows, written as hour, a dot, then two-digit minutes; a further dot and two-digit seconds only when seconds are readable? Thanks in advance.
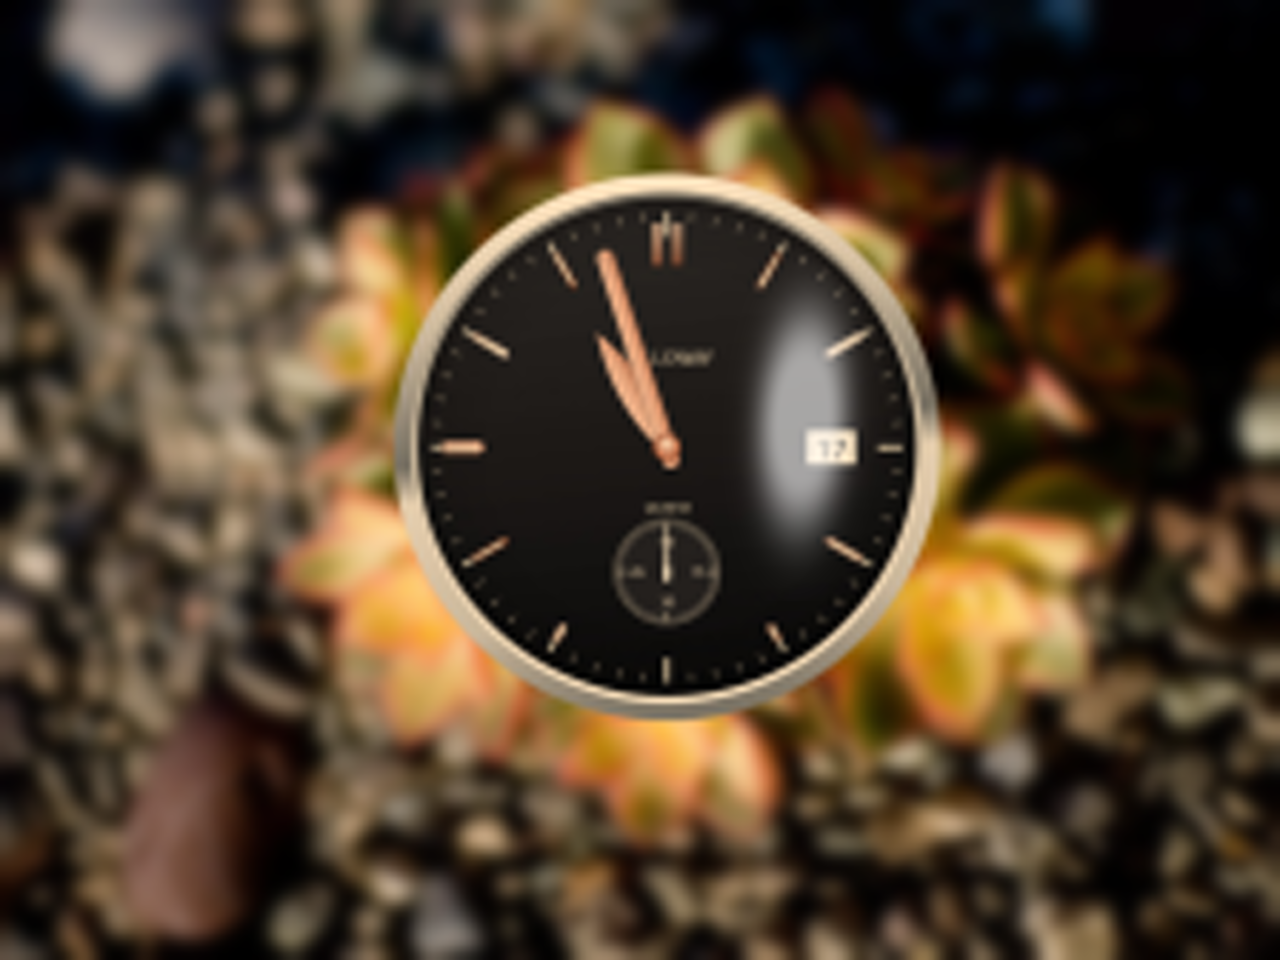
10.57
